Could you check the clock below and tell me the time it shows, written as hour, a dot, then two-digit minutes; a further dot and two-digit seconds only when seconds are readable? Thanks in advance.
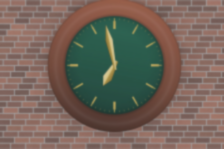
6.58
